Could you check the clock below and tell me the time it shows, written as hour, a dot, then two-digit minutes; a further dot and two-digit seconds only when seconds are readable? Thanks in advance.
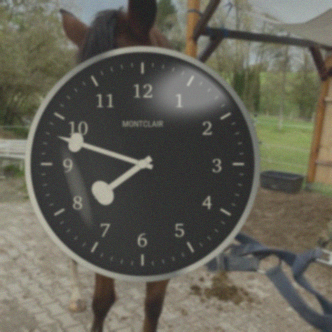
7.48
